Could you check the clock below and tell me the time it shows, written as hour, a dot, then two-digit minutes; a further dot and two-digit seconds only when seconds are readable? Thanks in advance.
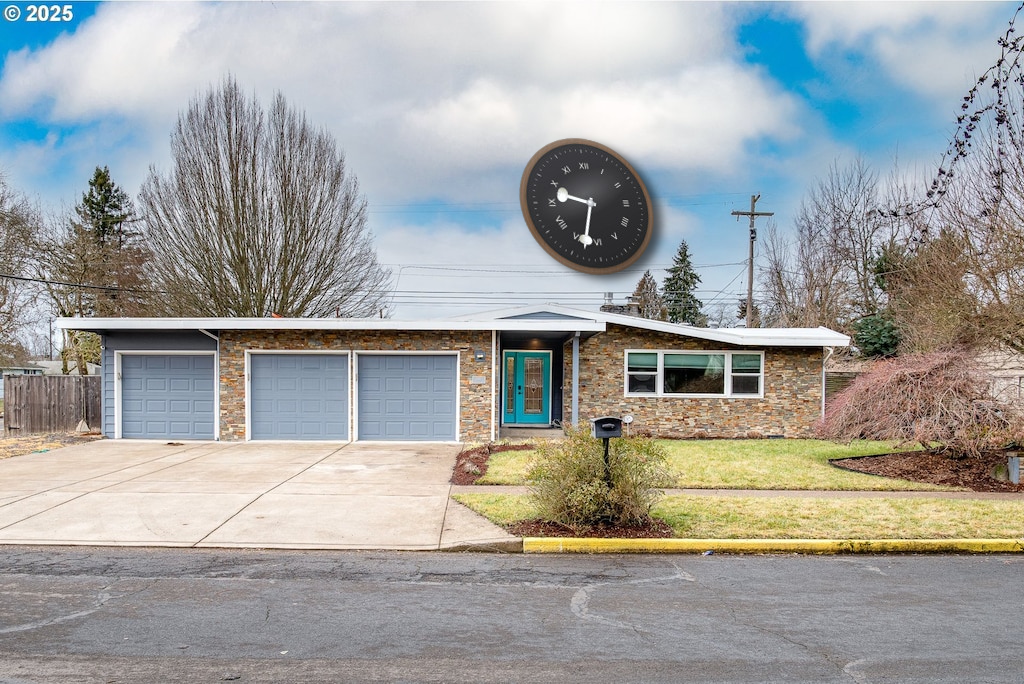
9.33
